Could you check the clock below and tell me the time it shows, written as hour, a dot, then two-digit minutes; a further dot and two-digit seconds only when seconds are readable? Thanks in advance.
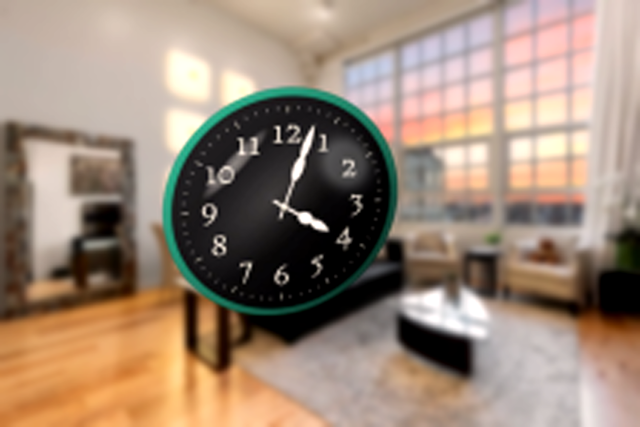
4.03
